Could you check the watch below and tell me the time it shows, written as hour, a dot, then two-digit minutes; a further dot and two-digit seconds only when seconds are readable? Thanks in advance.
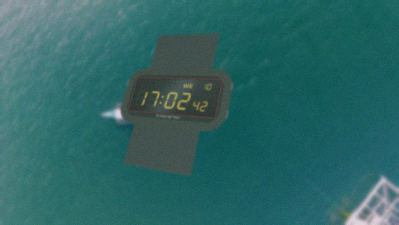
17.02.42
